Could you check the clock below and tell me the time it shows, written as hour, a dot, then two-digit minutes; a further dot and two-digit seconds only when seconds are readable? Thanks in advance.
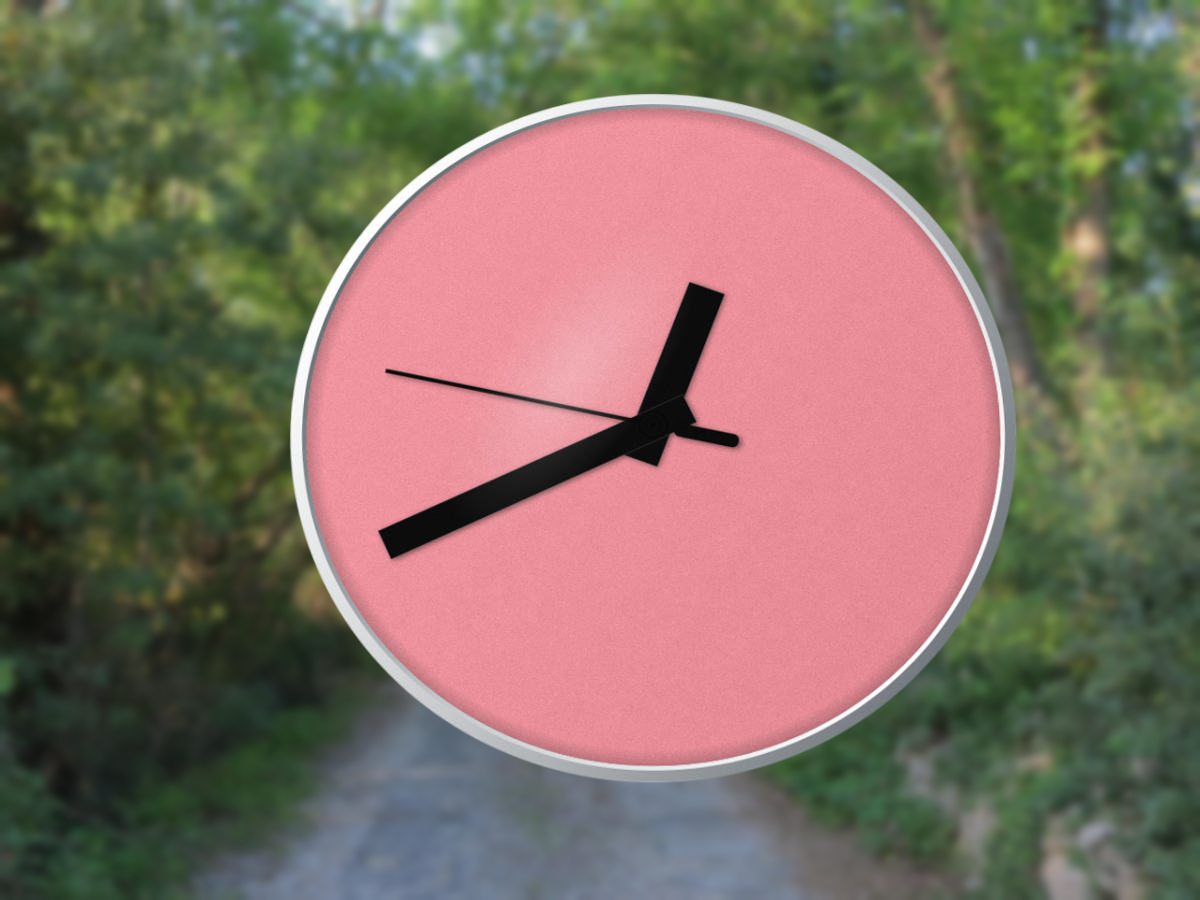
12.40.47
